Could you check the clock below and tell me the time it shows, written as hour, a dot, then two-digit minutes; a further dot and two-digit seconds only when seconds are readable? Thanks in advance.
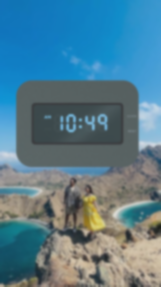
10.49
